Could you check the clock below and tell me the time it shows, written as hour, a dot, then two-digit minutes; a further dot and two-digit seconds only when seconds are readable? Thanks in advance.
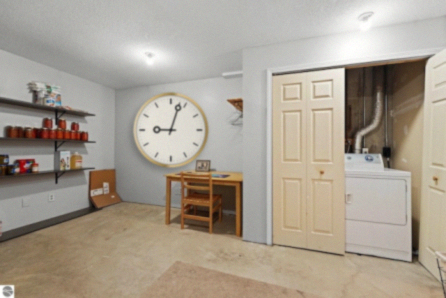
9.03
